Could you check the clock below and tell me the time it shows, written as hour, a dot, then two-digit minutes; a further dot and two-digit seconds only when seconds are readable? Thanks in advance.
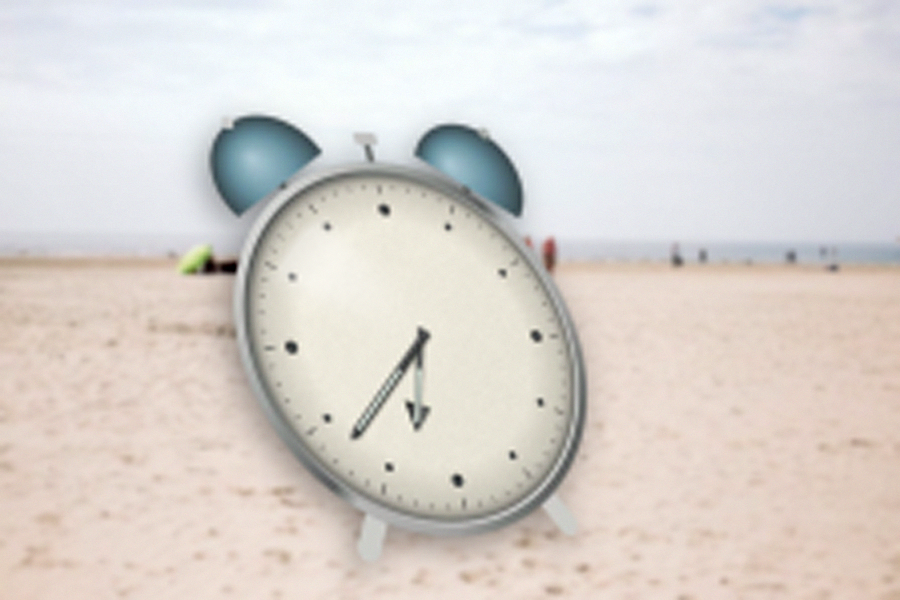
6.38
